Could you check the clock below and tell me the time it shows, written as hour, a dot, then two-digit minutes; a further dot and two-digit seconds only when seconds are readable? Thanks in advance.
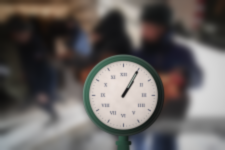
1.05
